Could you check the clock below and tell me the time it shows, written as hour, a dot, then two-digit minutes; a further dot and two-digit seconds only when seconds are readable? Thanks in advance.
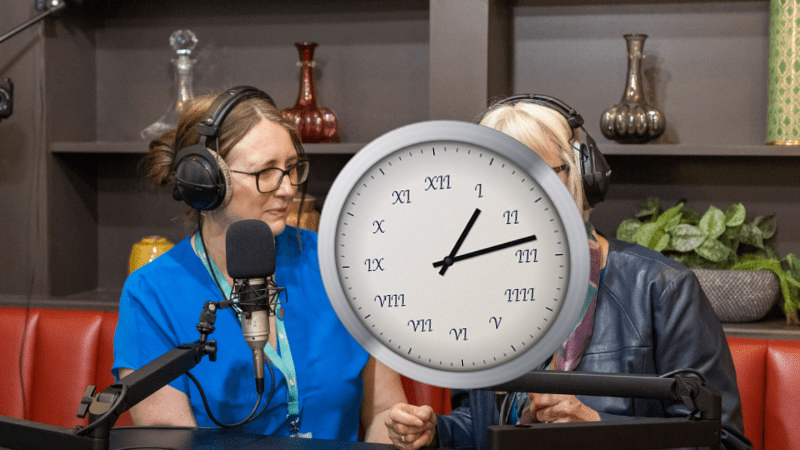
1.13
